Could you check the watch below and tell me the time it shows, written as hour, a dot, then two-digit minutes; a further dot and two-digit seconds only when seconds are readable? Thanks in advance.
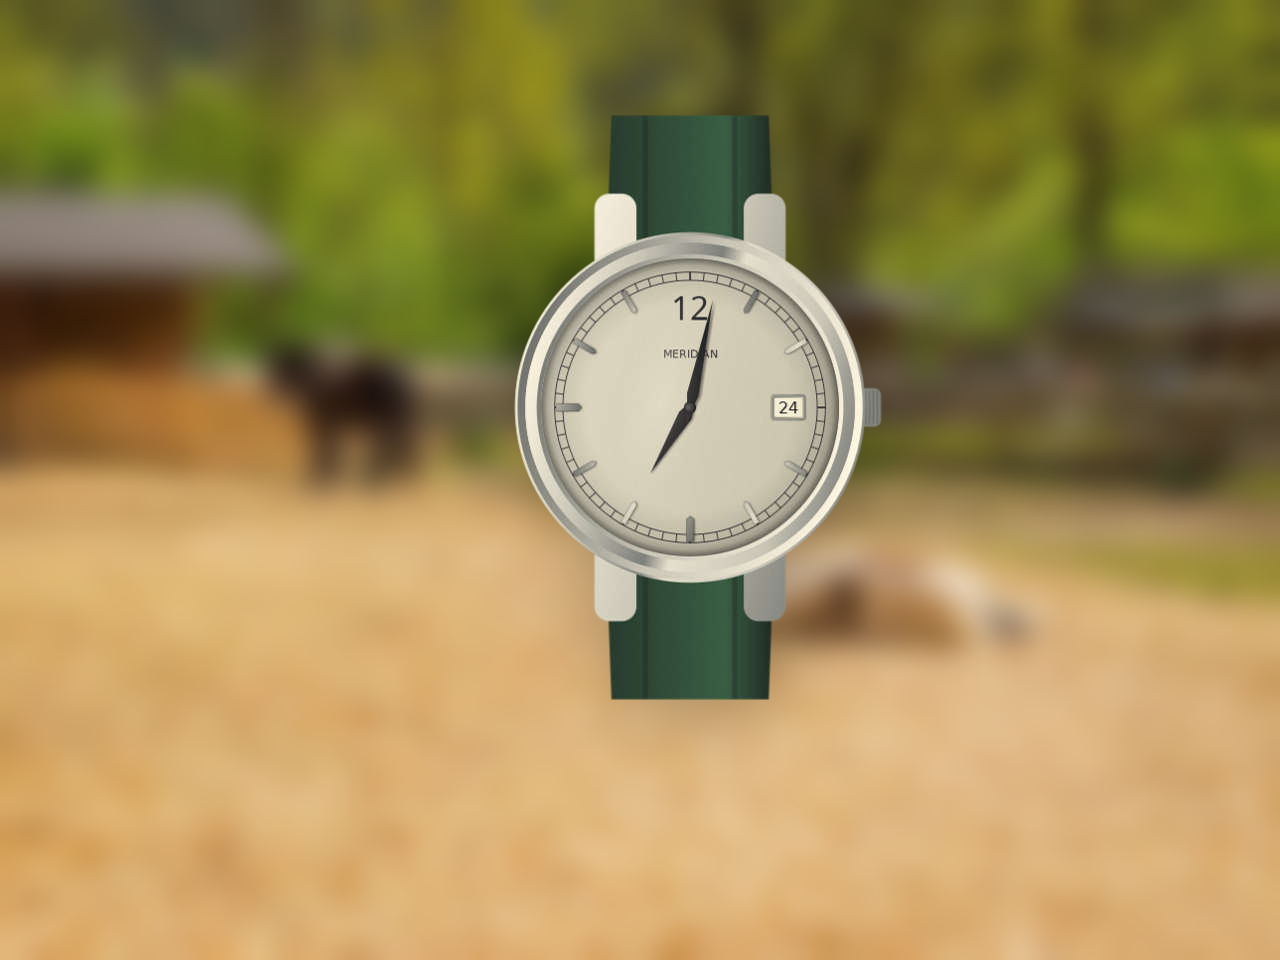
7.02
